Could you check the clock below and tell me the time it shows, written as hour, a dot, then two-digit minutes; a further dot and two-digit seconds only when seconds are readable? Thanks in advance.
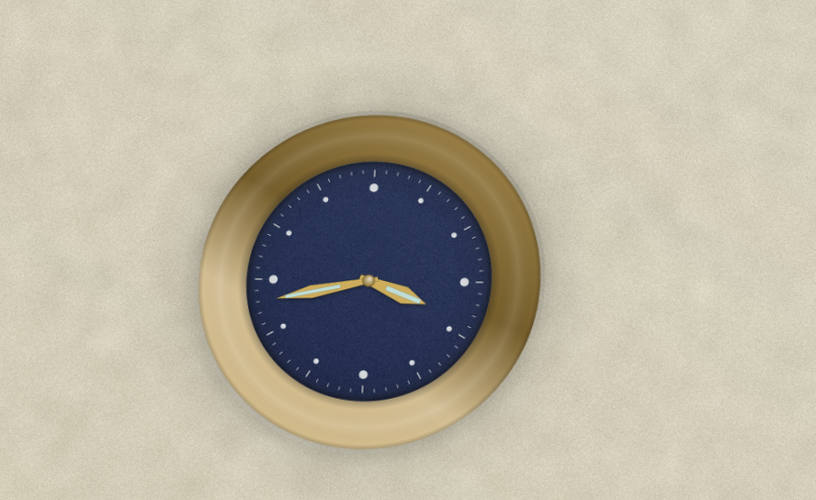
3.43
